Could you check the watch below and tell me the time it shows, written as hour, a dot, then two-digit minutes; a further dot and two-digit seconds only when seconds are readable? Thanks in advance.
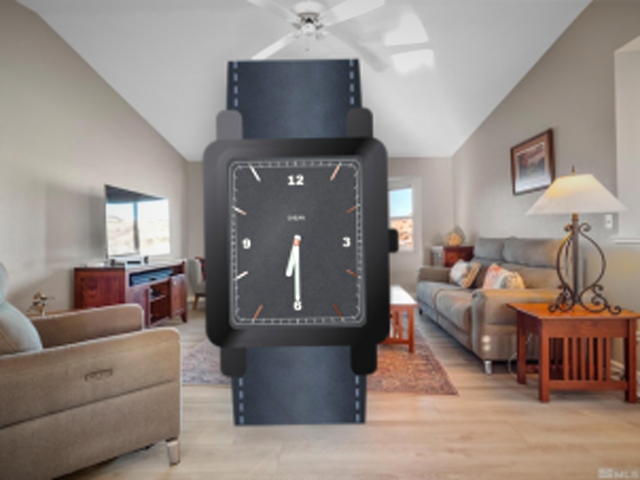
6.30
